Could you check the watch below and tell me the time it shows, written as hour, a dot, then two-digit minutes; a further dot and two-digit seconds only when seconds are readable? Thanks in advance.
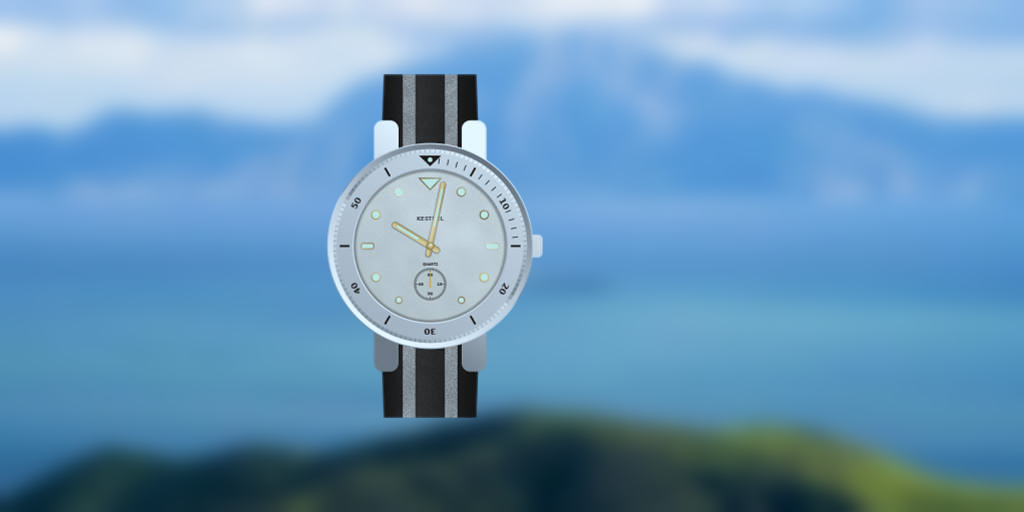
10.02
